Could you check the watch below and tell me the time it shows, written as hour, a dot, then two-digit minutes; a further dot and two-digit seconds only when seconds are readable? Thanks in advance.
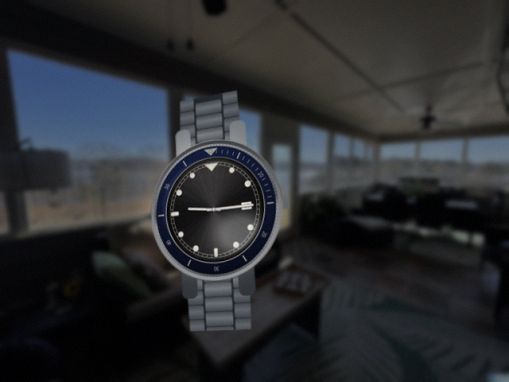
9.15
